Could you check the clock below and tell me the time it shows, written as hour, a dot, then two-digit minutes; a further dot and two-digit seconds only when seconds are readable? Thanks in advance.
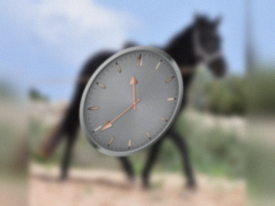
11.39
